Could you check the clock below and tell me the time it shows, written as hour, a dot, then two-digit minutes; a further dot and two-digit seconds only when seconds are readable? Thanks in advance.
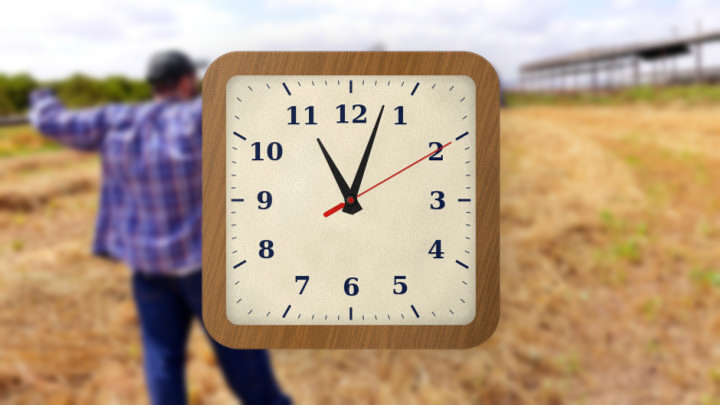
11.03.10
